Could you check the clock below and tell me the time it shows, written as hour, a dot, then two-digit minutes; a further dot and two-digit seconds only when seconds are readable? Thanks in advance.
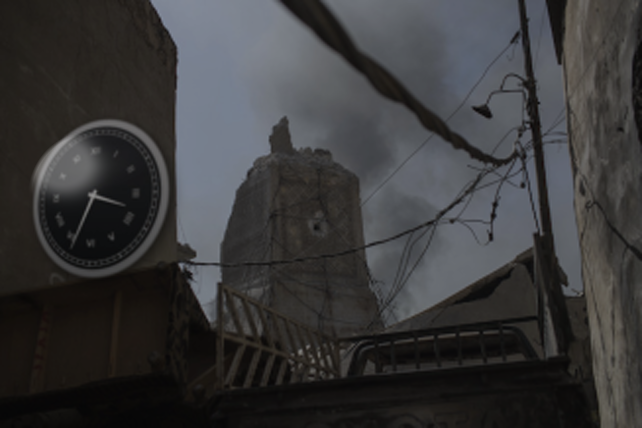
3.34
